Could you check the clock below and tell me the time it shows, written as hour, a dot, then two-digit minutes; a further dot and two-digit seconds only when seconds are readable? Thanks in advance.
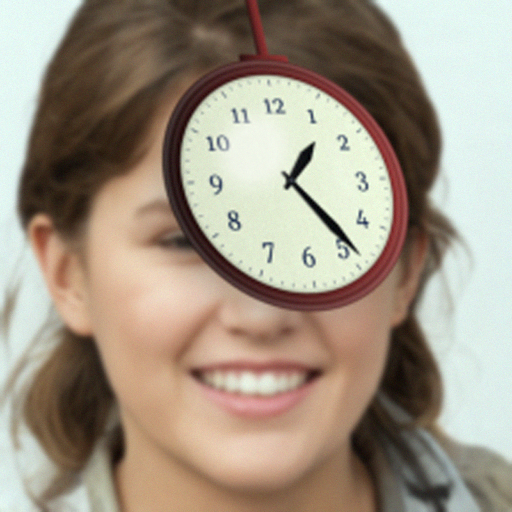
1.24
